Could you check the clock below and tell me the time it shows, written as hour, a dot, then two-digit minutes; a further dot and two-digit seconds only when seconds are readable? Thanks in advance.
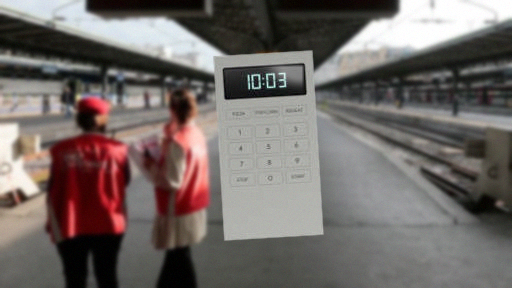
10.03
